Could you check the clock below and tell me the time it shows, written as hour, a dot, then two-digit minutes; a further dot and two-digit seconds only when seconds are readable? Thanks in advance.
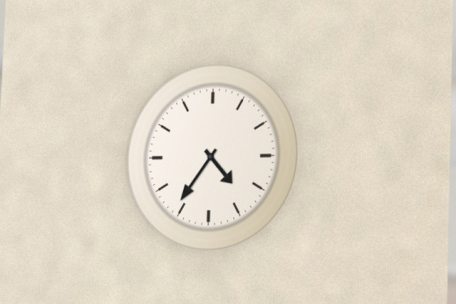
4.36
